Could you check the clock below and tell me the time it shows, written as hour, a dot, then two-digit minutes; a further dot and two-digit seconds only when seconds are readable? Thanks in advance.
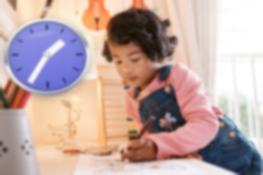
1.35
